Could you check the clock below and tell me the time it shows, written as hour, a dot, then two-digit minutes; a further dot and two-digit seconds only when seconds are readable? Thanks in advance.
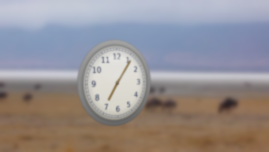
7.06
